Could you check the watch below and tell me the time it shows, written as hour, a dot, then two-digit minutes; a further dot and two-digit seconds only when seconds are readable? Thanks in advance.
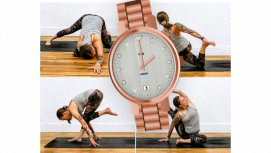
2.00
